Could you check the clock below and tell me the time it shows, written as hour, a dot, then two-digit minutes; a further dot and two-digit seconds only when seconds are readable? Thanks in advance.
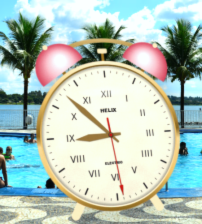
8.52.29
